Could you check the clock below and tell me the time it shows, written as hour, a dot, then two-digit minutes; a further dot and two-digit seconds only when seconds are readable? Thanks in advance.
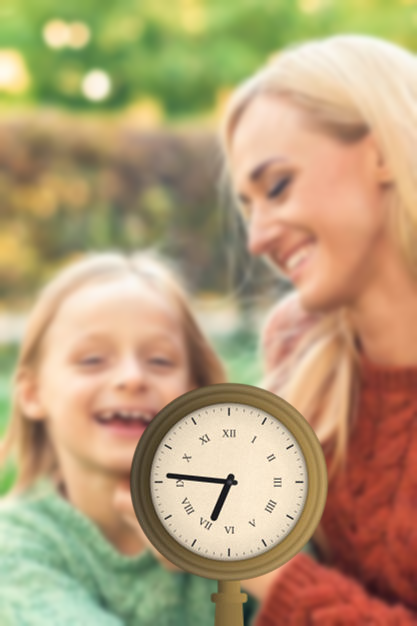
6.46
